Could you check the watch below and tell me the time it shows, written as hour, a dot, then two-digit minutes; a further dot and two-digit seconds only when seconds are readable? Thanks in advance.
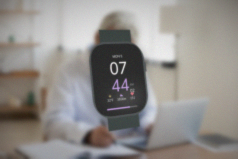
7.44
